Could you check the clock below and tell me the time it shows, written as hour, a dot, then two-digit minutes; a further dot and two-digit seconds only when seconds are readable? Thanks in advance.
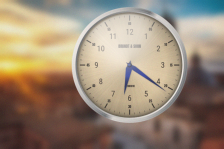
6.21
